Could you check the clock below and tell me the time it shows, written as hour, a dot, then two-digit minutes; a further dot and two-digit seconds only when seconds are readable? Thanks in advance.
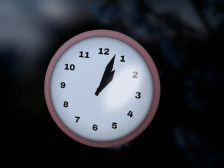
1.03
